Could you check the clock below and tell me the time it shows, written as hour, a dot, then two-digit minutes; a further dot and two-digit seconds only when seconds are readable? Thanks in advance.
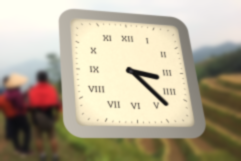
3.23
